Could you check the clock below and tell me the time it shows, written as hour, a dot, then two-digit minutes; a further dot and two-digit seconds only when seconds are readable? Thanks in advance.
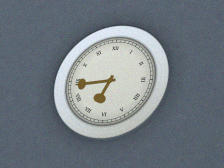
6.44
